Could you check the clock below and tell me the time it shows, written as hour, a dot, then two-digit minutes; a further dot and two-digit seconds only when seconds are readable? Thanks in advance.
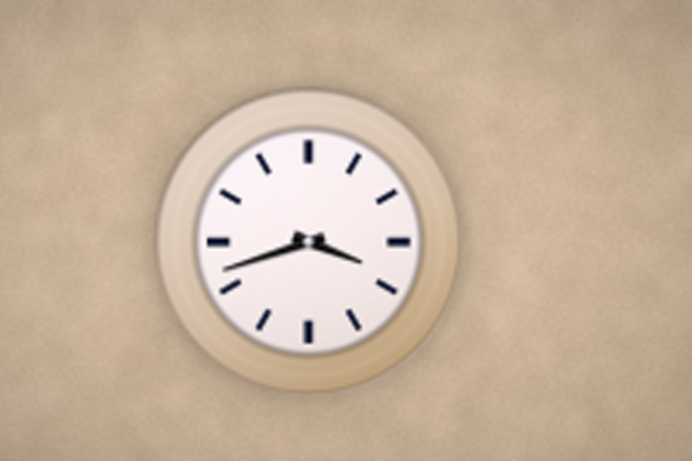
3.42
